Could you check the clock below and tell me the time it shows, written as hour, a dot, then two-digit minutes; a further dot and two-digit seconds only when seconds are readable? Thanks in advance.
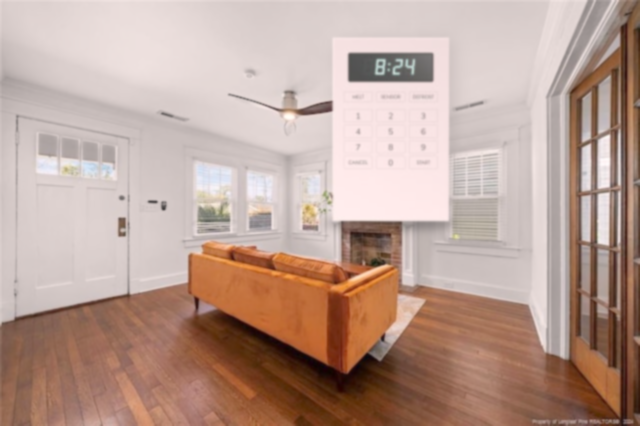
8.24
